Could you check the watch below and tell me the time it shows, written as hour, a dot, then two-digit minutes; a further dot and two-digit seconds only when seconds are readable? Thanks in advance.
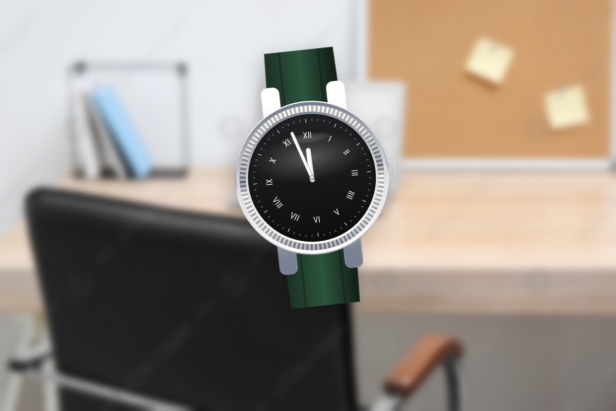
11.57
